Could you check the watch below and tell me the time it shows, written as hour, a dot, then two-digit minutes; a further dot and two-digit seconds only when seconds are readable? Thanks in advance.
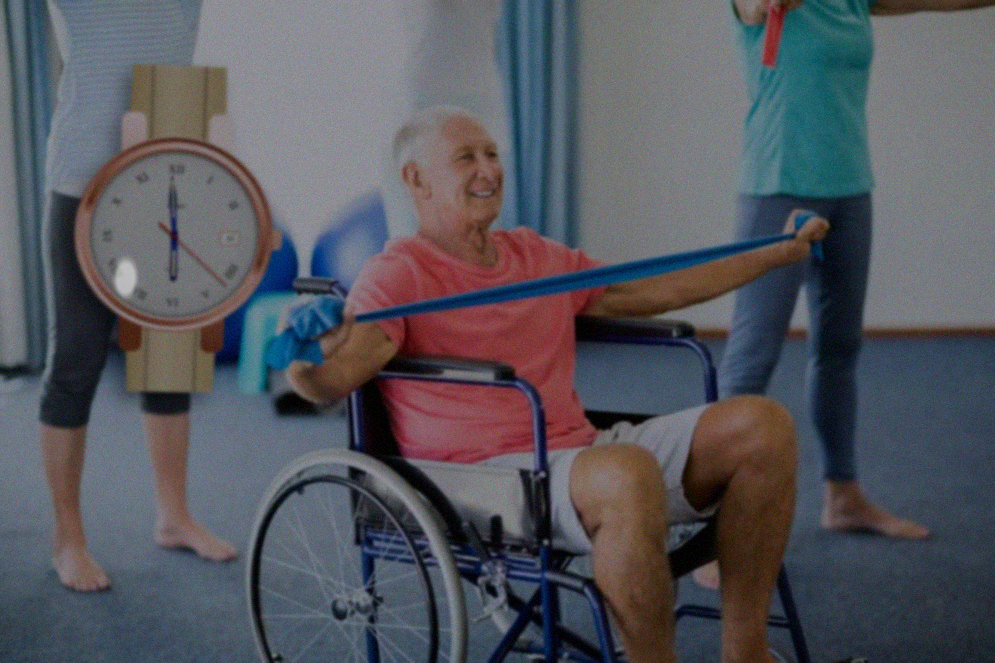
5.59.22
